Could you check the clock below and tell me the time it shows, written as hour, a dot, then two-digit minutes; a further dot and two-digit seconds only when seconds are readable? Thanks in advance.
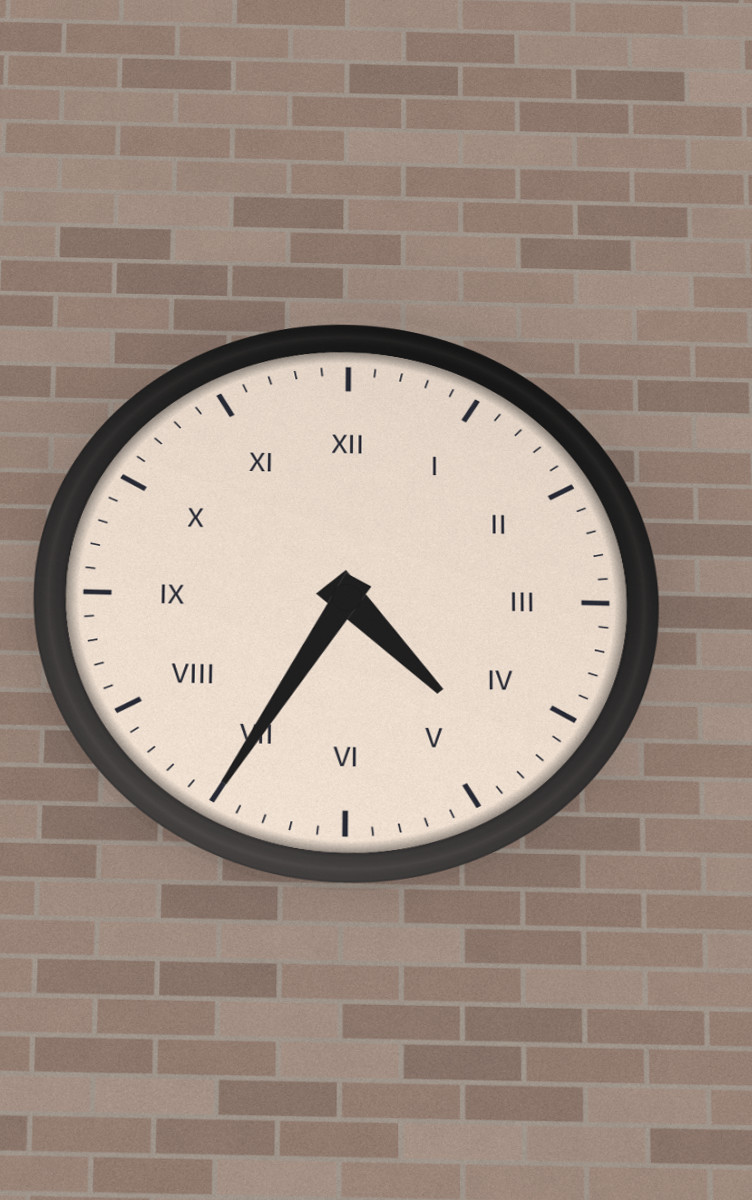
4.35
